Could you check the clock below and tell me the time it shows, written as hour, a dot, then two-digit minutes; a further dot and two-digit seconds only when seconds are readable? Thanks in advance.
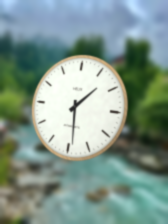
1.29
